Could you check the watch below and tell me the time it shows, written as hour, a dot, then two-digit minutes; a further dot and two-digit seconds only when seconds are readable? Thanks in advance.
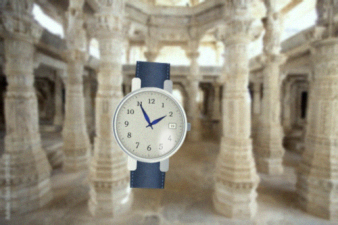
1.55
